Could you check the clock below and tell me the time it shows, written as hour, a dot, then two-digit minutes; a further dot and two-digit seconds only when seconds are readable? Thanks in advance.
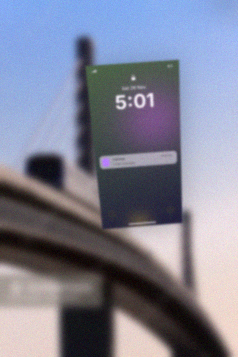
5.01
